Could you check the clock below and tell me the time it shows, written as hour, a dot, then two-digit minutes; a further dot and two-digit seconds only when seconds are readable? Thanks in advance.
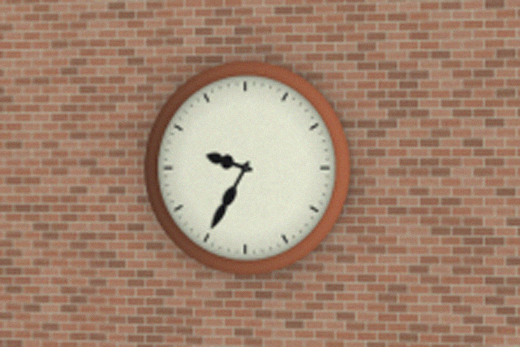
9.35
